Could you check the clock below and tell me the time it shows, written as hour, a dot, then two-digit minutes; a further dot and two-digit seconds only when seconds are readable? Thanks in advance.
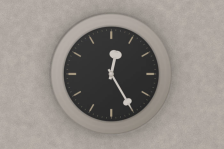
12.25
